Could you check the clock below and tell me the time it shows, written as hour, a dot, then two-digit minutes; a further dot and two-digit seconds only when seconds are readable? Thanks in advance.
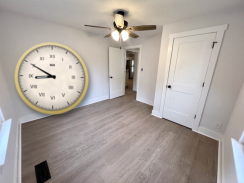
8.50
